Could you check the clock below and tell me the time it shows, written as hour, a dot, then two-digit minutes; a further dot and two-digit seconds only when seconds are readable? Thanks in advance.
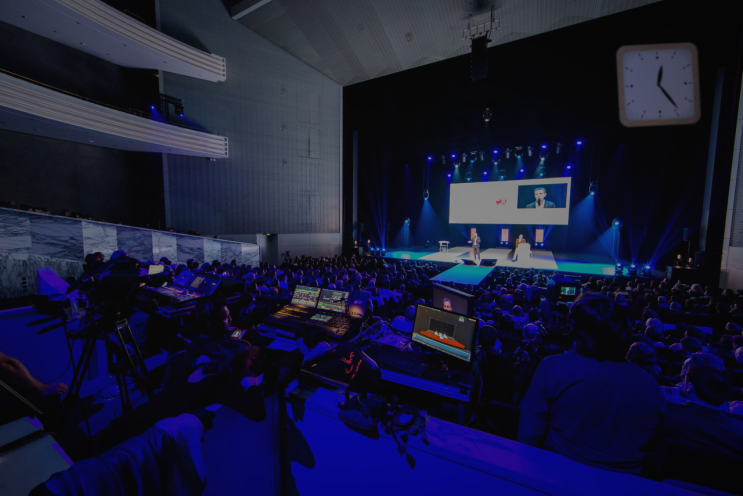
12.24
